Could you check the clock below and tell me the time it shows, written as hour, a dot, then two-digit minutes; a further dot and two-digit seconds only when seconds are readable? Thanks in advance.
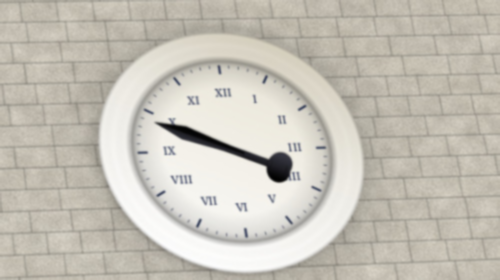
3.49
